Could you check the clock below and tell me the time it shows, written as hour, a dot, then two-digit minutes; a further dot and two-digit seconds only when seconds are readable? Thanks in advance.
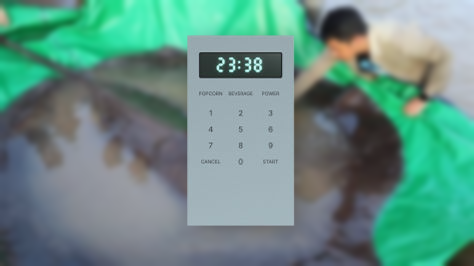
23.38
